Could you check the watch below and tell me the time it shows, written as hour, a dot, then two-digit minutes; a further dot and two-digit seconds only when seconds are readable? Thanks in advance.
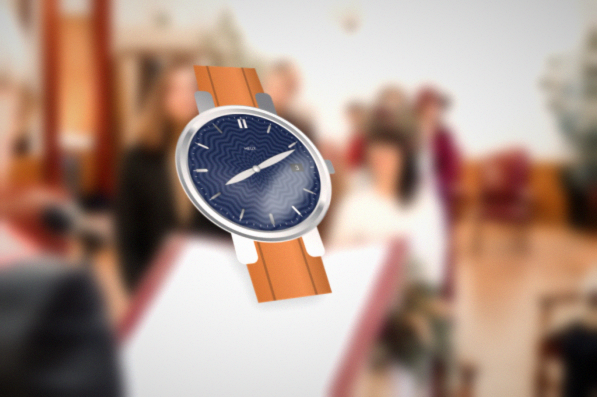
8.11
